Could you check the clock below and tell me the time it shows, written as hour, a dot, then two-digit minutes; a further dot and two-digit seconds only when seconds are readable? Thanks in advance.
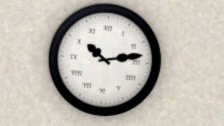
10.13
